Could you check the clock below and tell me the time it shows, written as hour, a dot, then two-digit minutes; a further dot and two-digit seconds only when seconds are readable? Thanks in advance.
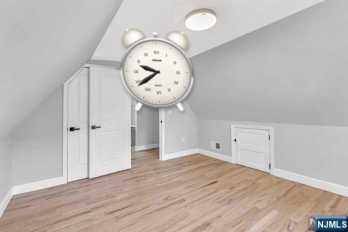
9.39
